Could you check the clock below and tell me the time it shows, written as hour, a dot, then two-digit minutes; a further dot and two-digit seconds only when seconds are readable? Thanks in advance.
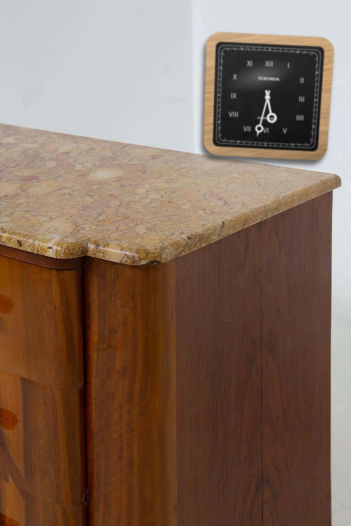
5.32
